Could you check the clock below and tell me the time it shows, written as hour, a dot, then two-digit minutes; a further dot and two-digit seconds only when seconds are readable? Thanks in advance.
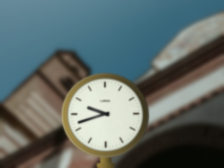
9.42
